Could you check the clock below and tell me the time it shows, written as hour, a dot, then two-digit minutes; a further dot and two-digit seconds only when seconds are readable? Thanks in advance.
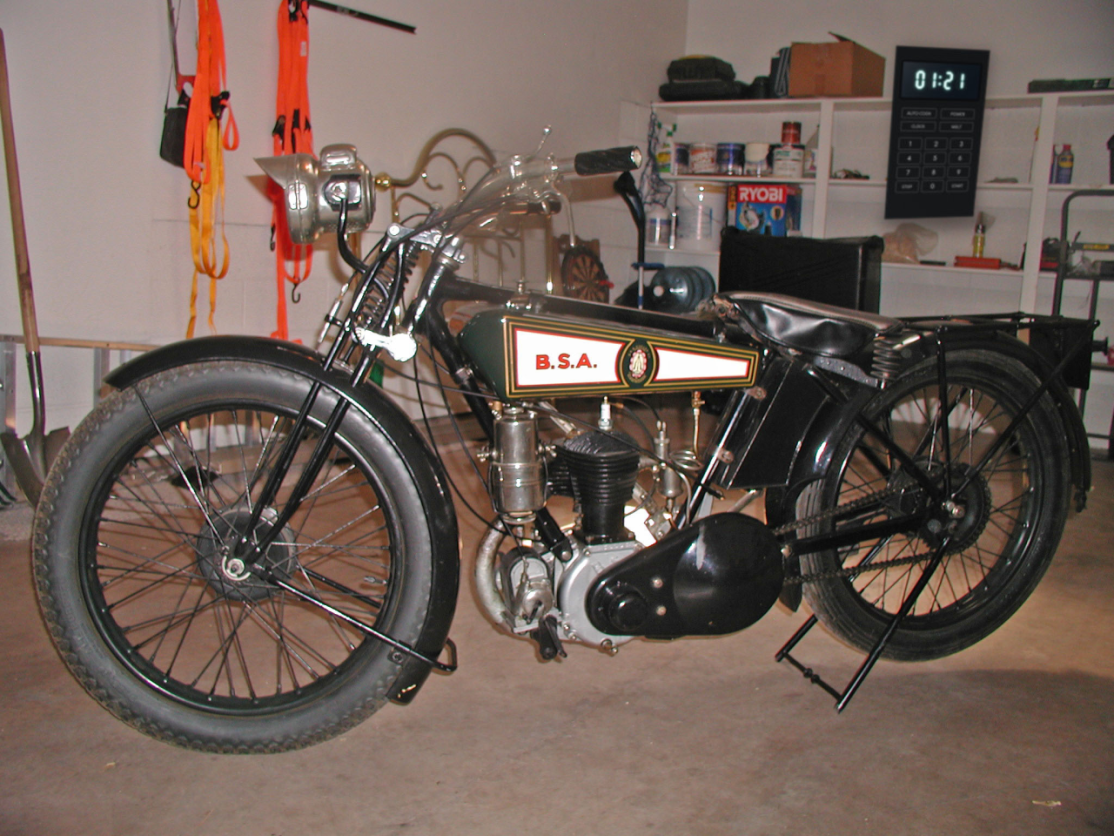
1.21
